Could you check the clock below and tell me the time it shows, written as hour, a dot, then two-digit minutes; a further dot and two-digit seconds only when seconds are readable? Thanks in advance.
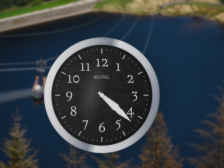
4.22
